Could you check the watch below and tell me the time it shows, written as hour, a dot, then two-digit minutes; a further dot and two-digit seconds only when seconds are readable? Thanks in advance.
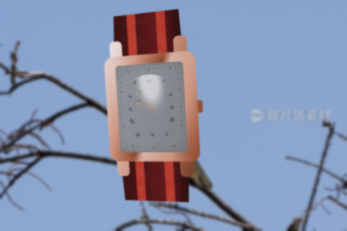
9.54
